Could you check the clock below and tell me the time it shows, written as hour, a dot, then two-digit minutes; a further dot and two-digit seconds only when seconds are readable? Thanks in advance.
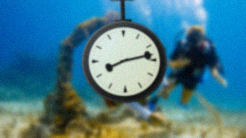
8.13
